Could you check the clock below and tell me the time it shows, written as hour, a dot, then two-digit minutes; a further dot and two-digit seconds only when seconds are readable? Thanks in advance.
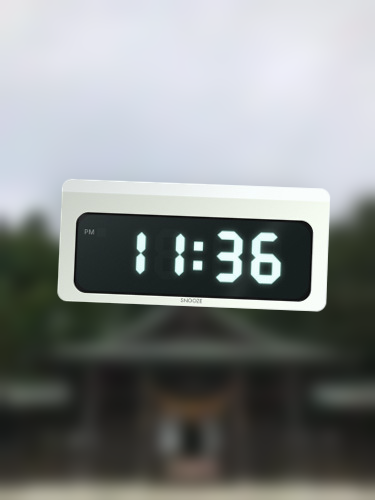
11.36
